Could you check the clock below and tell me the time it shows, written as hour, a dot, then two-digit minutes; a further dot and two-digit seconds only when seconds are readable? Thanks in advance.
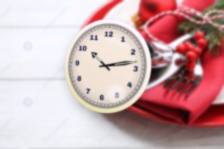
10.13
